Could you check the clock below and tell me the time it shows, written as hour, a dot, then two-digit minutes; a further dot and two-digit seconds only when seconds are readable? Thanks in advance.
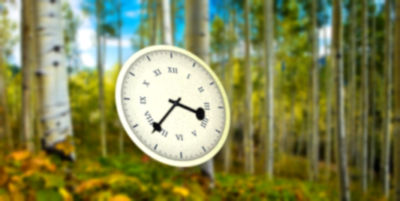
3.37
